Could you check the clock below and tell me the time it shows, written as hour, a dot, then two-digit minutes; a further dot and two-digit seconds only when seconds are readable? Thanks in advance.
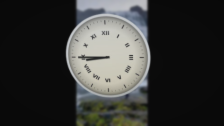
8.45
